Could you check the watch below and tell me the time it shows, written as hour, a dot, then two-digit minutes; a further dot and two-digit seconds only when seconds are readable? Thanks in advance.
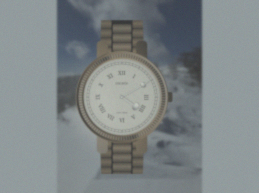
4.10
